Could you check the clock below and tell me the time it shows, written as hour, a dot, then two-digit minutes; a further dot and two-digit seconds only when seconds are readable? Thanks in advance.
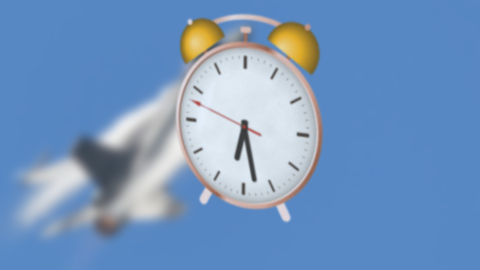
6.27.48
